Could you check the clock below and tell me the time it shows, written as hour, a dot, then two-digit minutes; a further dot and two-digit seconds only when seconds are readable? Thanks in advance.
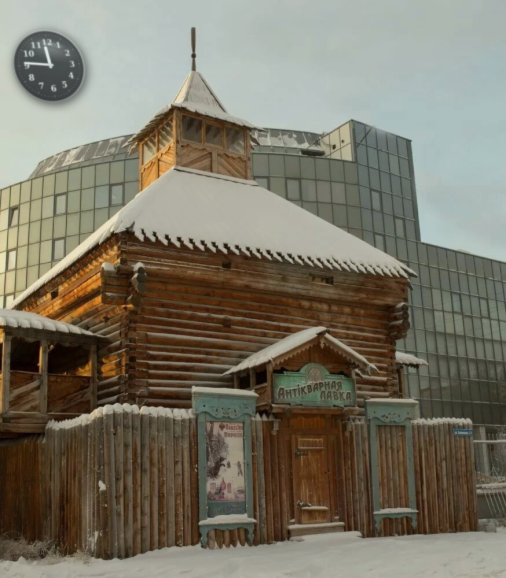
11.46
